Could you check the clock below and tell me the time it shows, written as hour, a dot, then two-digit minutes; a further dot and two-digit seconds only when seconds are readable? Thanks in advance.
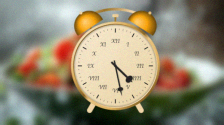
4.28
